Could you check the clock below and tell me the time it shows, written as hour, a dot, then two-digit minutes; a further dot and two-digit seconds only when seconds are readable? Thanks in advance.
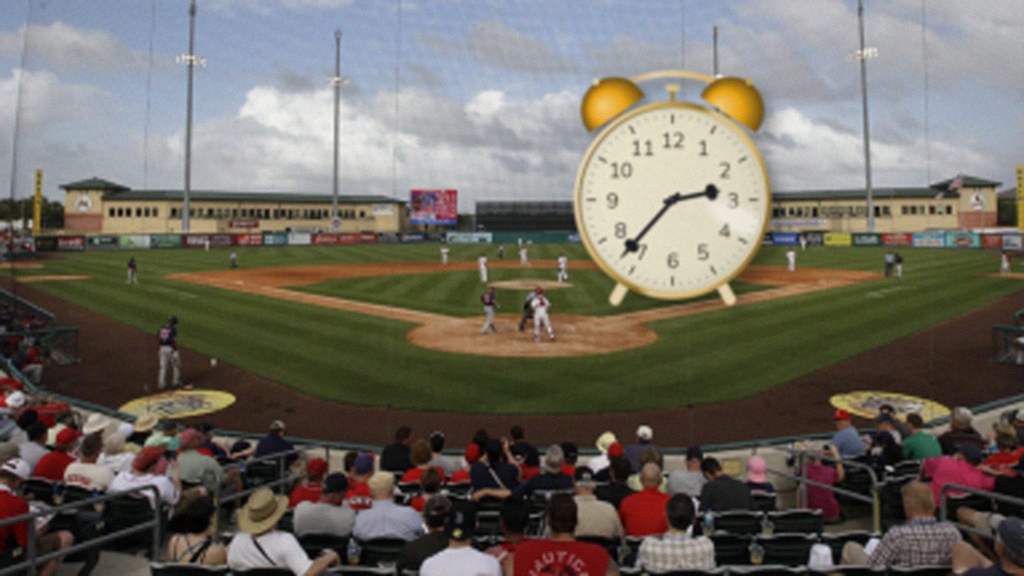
2.37
